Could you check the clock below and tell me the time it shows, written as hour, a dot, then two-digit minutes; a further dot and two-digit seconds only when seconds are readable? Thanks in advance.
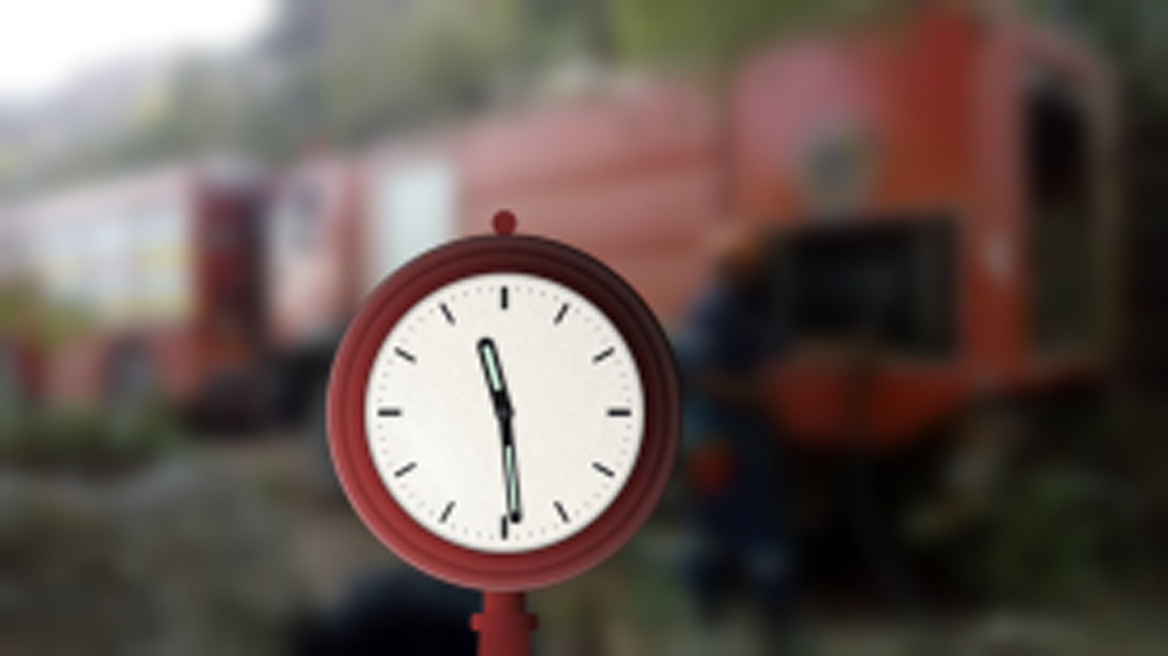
11.29
